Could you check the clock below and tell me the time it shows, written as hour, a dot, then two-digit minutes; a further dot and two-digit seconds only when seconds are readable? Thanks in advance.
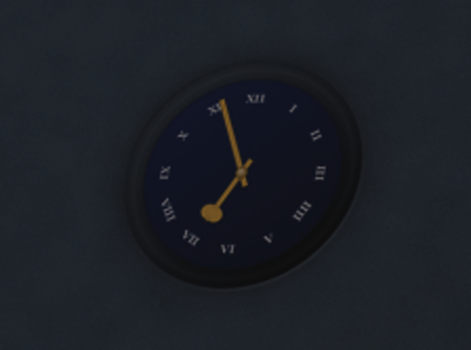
6.56
